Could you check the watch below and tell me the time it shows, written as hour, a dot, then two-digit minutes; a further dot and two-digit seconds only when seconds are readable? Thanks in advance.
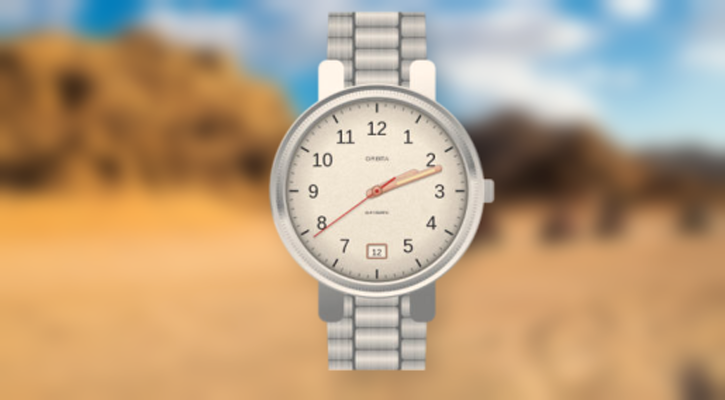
2.11.39
